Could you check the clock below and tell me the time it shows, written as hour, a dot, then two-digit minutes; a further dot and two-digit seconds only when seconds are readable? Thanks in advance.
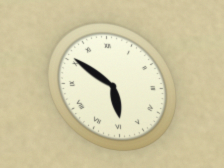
5.51
